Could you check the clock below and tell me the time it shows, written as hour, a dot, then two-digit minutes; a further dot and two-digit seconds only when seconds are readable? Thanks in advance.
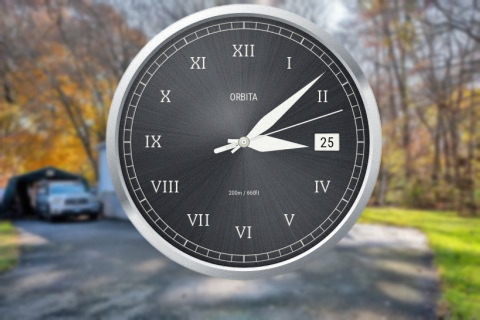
3.08.12
